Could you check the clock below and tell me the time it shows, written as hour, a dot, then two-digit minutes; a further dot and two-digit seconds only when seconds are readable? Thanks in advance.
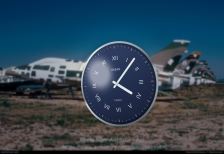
4.07
